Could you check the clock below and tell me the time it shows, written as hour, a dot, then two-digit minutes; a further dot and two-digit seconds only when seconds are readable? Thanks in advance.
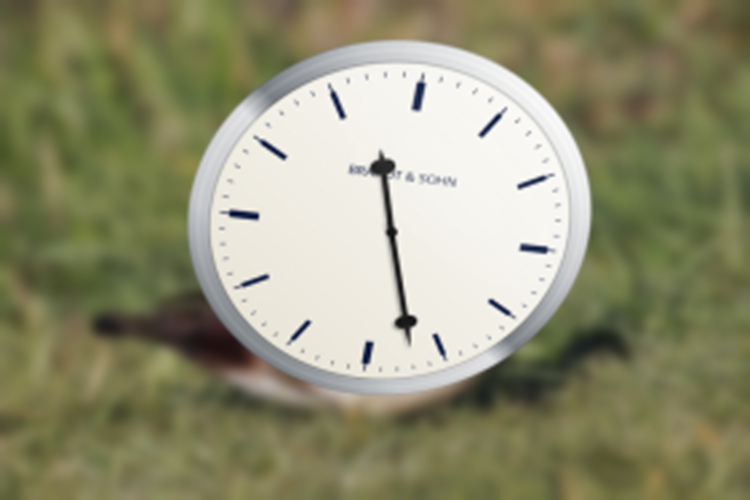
11.27
